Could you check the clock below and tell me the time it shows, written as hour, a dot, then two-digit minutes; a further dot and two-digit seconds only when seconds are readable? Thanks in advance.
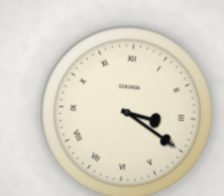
3.20
